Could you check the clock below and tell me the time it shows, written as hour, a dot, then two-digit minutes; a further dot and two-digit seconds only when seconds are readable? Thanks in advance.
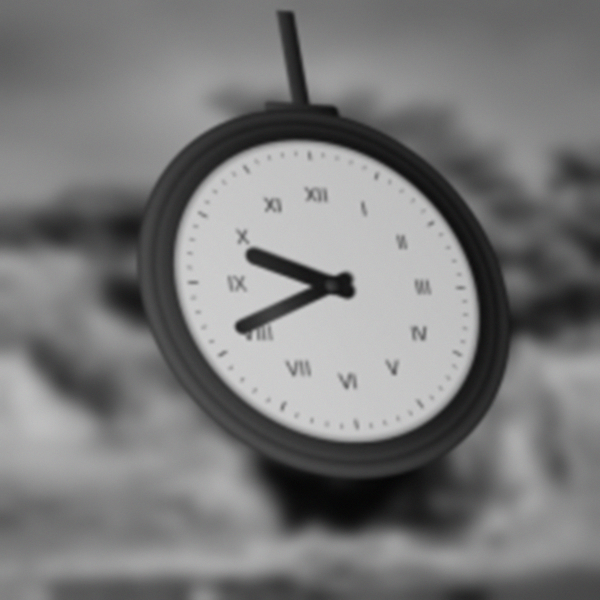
9.41
